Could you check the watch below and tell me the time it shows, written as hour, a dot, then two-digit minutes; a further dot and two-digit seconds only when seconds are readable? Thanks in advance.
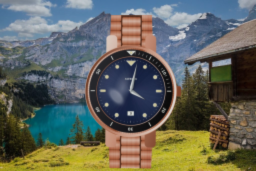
4.02
